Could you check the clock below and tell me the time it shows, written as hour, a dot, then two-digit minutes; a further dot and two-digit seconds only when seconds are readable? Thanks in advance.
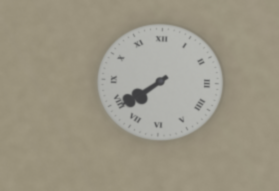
7.39
